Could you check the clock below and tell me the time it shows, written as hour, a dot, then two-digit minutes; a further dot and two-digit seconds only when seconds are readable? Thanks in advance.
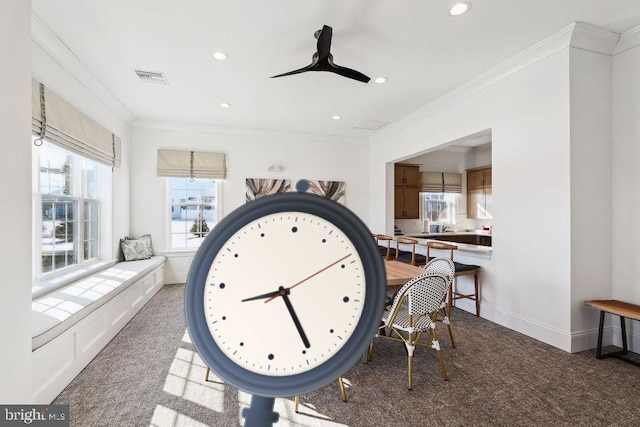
8.24.09
